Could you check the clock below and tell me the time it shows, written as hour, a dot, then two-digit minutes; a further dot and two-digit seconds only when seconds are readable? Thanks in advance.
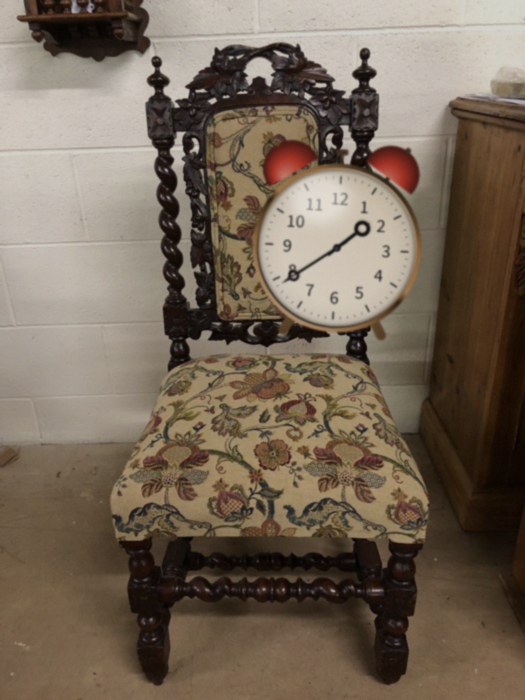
1.39
